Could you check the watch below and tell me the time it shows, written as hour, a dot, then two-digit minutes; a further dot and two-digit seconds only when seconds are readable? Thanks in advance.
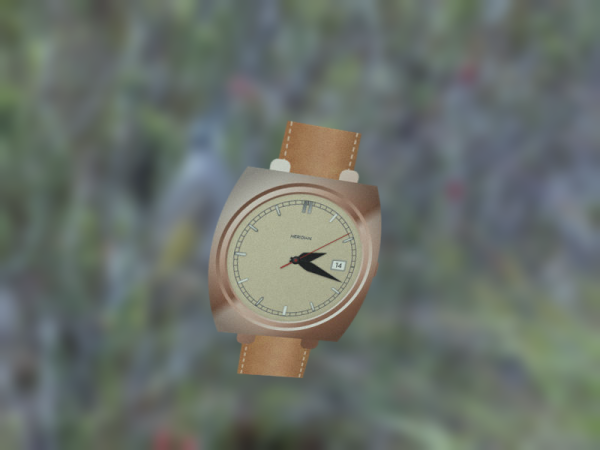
2.18.09
